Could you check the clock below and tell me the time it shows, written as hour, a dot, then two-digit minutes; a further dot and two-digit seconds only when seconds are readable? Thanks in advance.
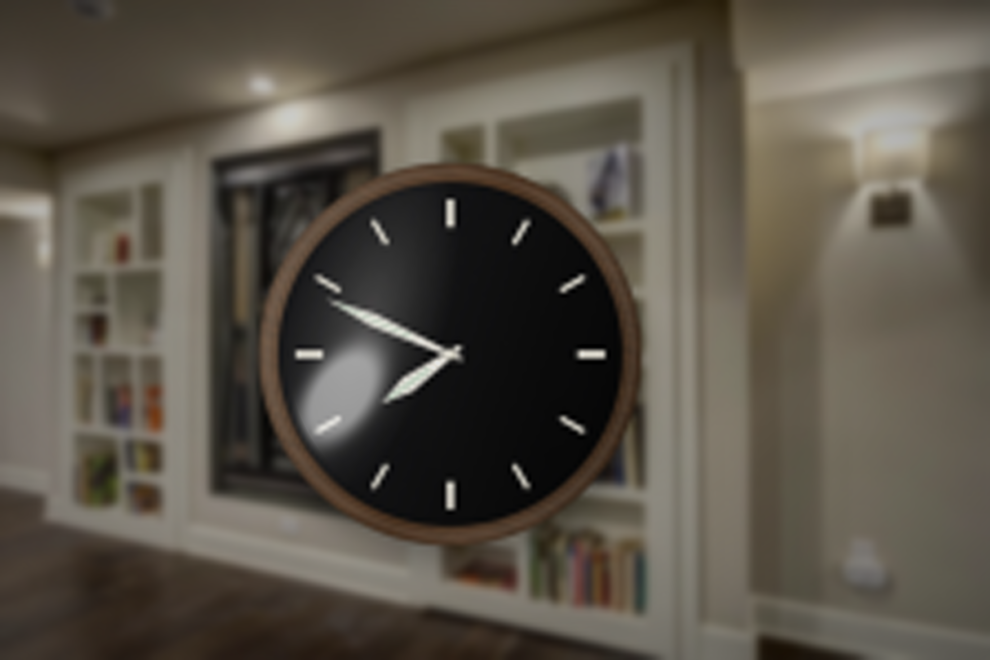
7.49
